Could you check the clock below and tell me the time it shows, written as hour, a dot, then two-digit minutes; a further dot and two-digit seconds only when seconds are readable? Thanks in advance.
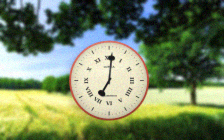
7.01
